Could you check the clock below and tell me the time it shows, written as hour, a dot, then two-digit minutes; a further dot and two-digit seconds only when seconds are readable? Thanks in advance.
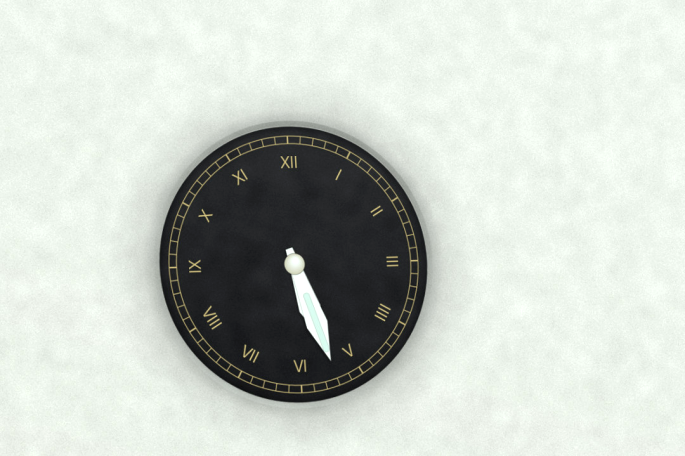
5.27
